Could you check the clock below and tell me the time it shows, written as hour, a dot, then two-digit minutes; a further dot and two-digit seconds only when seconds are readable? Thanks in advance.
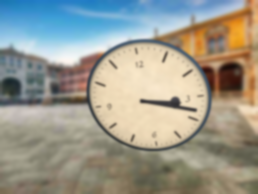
3.18
